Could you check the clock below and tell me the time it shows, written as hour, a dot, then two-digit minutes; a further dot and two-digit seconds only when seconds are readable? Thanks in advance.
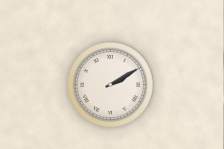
2.10
